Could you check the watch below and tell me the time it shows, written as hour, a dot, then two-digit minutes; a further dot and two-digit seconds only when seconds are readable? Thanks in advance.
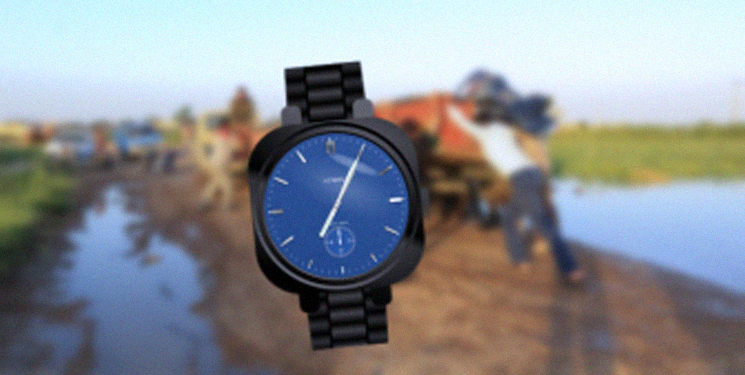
7.05
